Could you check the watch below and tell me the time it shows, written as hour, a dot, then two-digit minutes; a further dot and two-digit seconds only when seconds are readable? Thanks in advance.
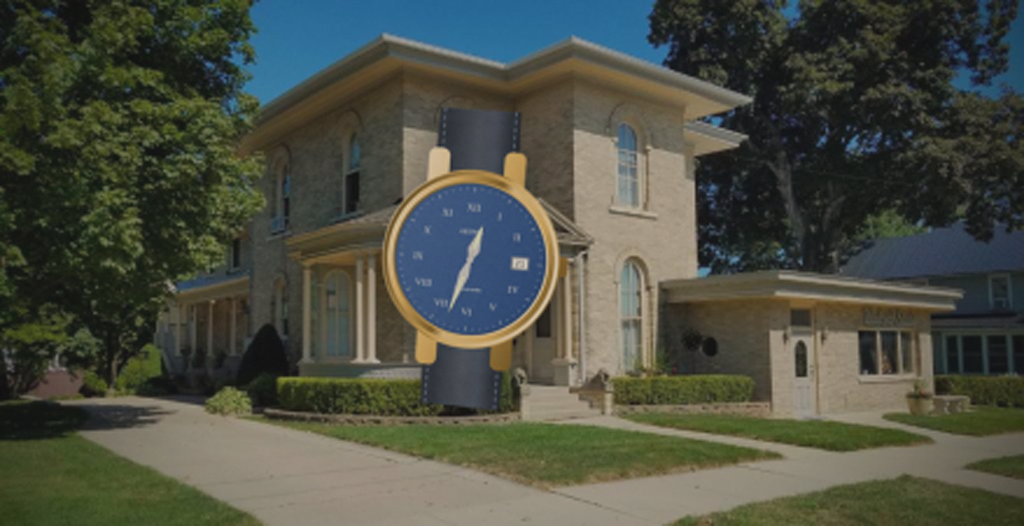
12.33
